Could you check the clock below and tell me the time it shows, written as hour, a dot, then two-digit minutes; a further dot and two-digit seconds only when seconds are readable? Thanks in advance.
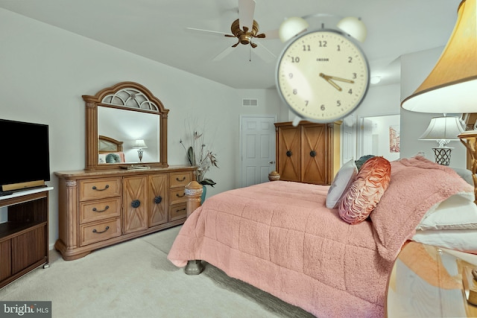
4.17
